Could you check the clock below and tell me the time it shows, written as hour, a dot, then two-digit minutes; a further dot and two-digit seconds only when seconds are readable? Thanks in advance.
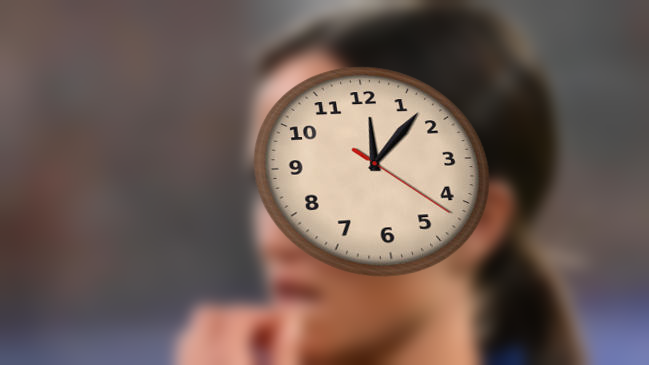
12.07.22
